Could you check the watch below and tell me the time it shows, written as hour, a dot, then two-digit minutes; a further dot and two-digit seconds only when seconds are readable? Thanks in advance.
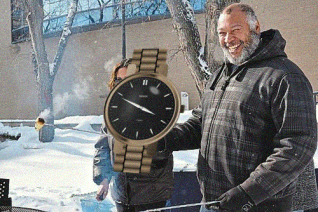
3.49
